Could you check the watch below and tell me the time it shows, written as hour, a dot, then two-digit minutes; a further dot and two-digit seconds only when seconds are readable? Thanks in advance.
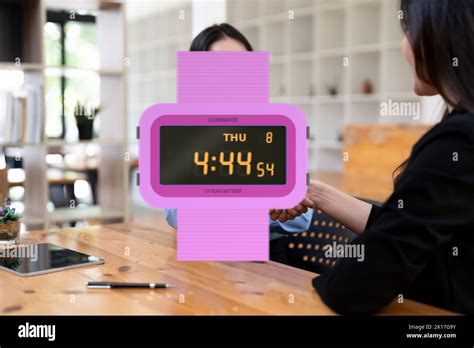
4.44.54
